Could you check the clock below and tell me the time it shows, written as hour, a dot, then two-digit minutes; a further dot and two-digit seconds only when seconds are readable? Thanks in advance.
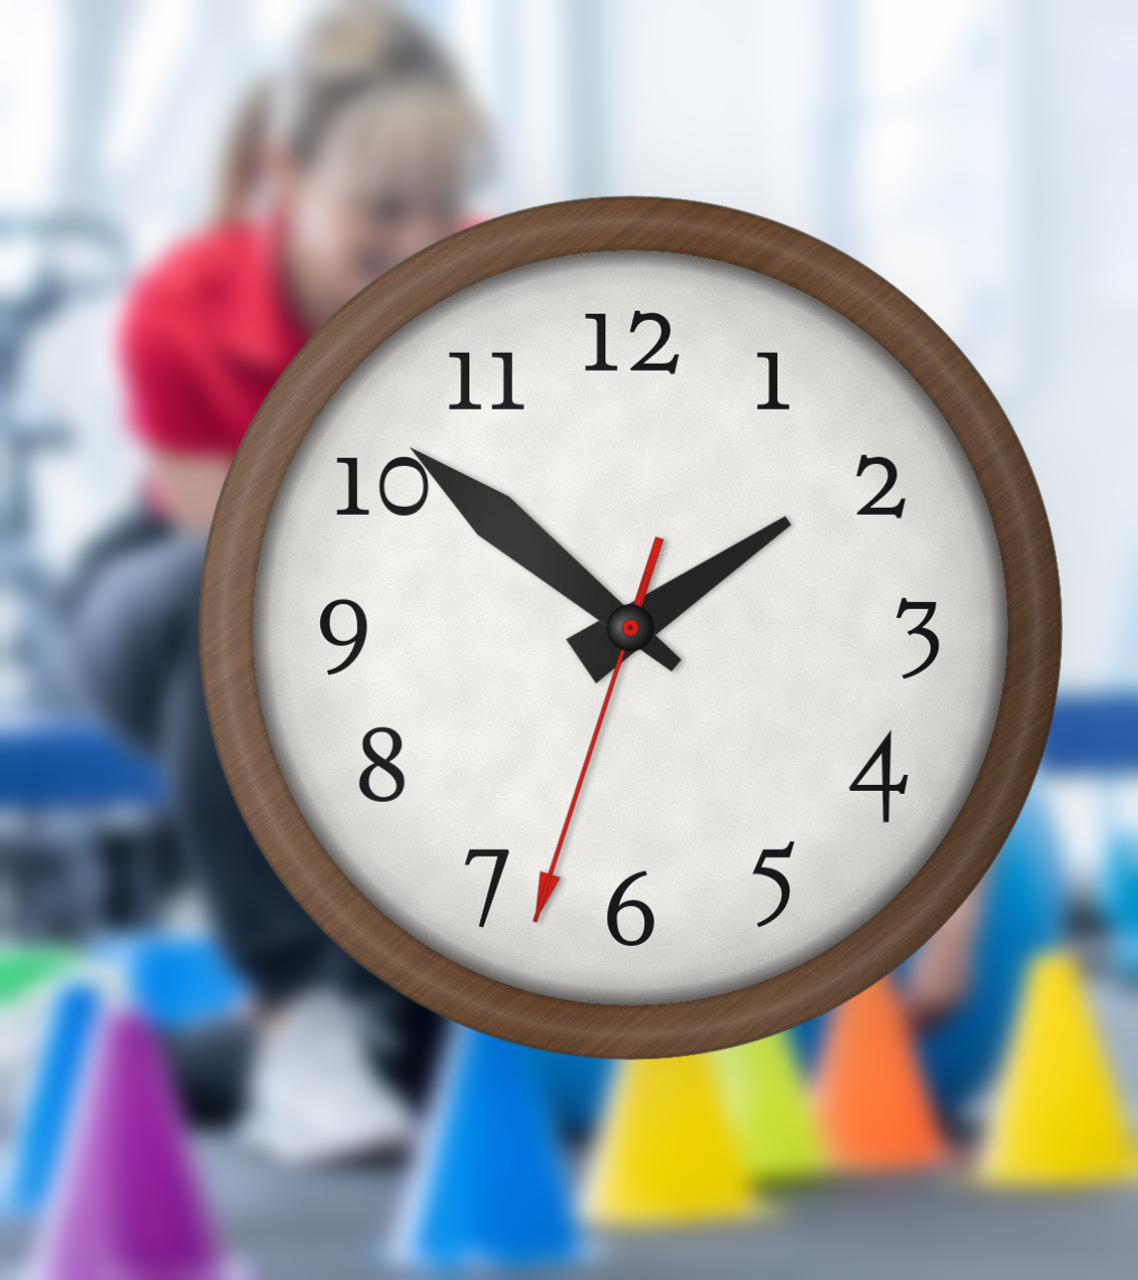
1.51.33
